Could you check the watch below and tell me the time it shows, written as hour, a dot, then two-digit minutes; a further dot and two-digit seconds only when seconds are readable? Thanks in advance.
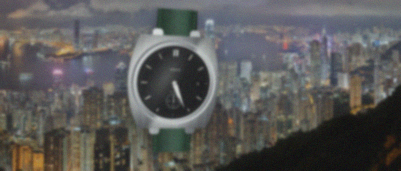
5.26
